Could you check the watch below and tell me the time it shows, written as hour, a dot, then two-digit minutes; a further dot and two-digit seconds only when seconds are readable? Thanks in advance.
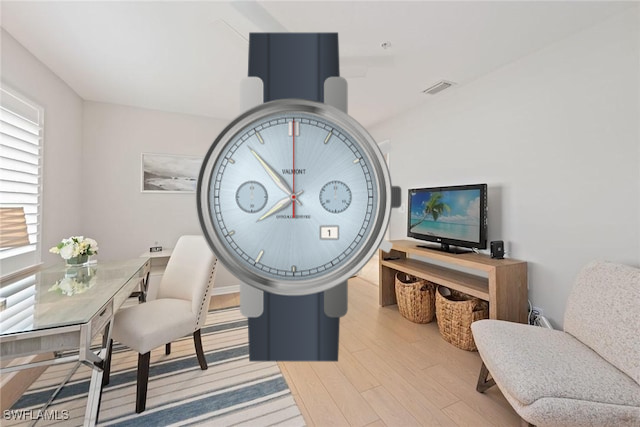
7.53
